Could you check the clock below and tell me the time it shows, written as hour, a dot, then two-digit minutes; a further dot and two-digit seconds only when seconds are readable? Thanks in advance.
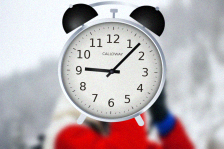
9.07
